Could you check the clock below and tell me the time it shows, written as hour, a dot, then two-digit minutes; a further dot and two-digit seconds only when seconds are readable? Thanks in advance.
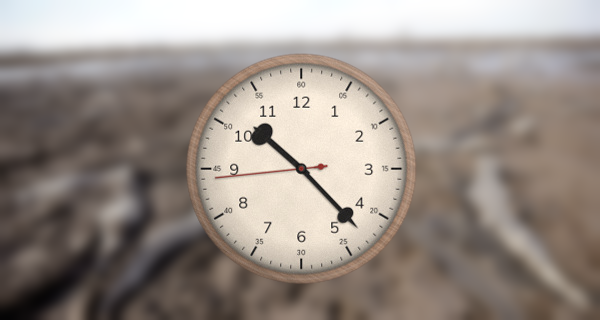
10.22.44
